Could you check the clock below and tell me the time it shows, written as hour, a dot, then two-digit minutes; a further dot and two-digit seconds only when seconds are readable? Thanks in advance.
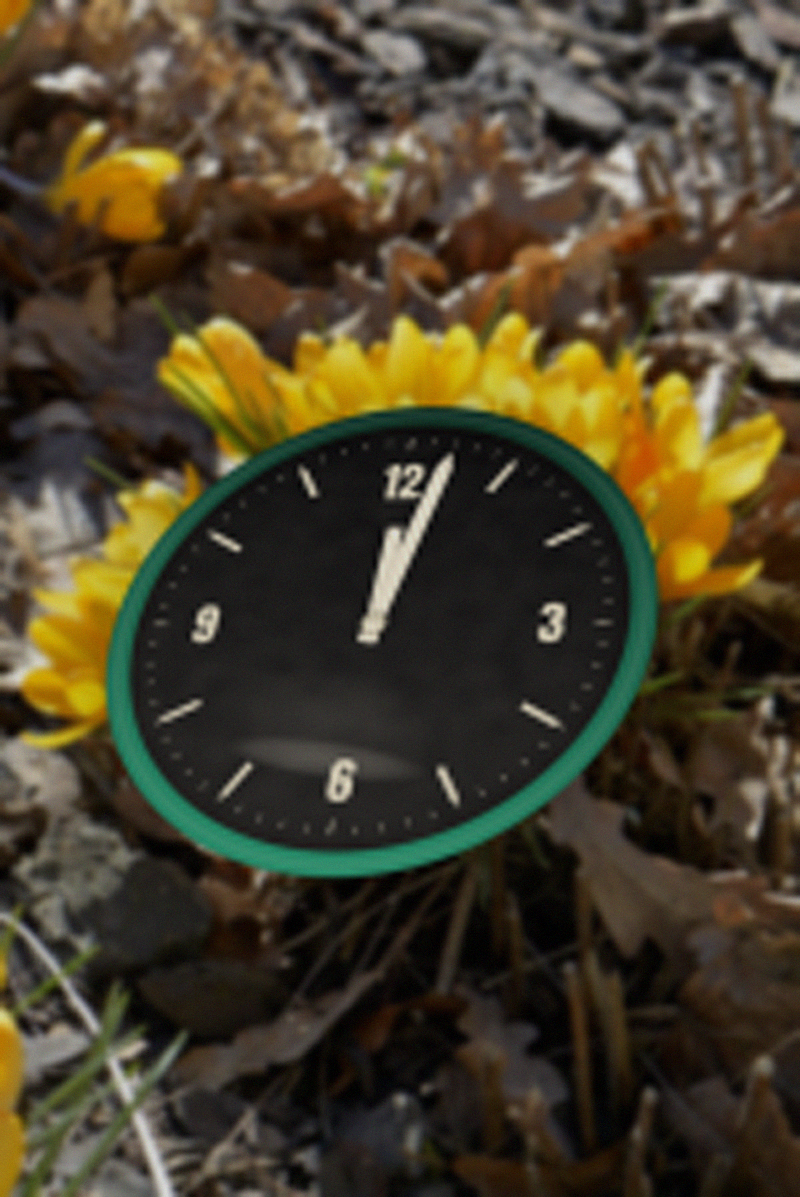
12.02
